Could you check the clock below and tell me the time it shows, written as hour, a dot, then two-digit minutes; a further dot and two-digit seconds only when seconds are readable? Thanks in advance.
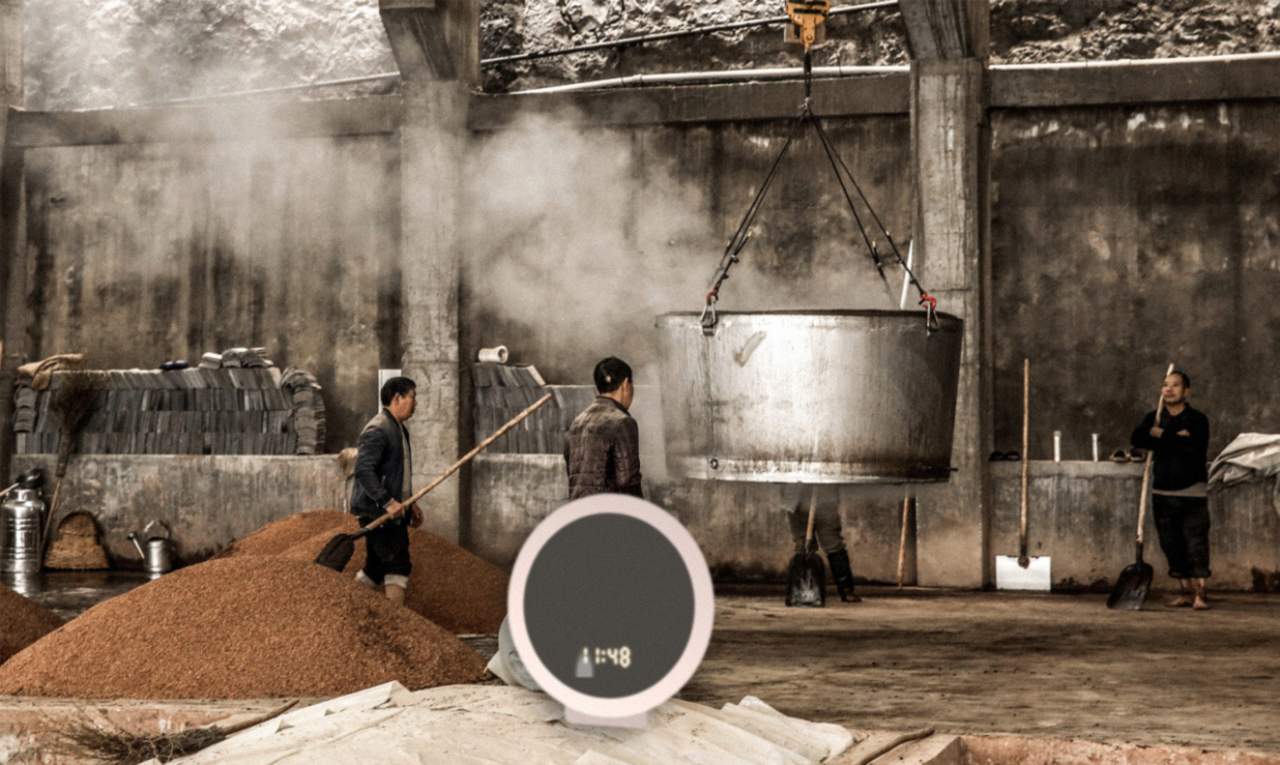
11.48
